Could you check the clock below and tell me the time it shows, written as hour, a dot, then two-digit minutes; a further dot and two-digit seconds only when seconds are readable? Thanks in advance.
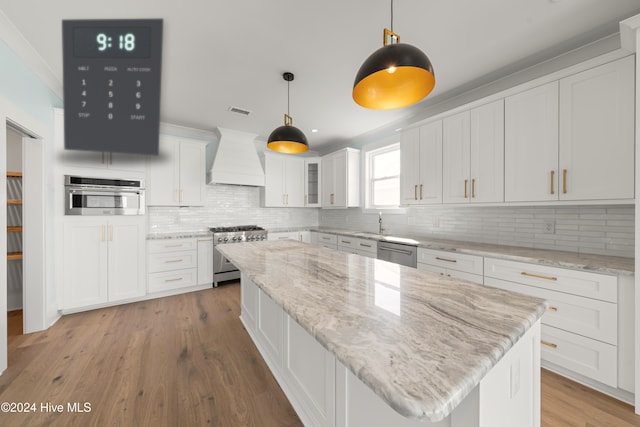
9.18
